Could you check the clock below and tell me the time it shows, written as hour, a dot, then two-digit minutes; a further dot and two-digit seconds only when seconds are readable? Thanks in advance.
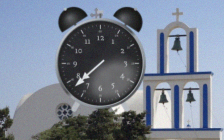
7.38
